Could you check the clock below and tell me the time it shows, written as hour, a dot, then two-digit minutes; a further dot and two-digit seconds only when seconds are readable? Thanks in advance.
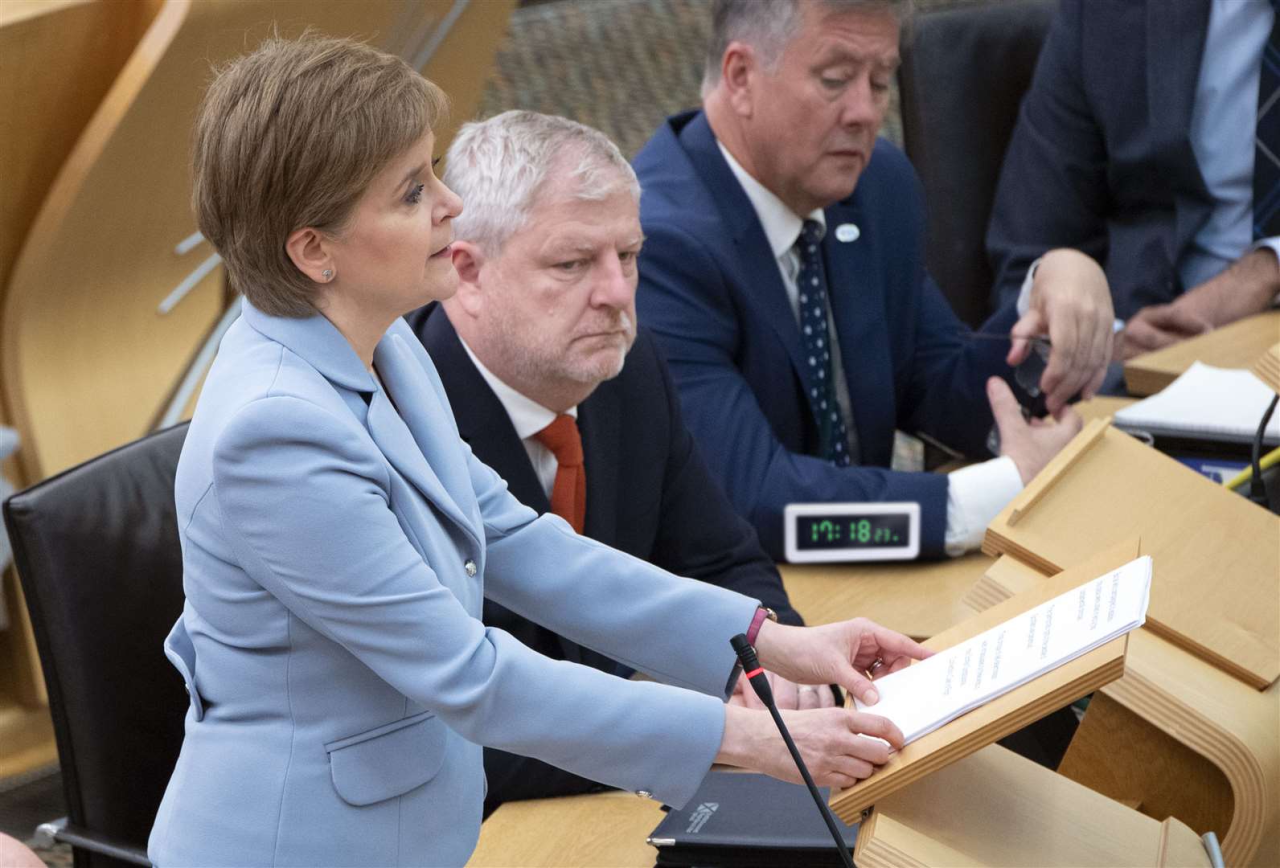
17.18
